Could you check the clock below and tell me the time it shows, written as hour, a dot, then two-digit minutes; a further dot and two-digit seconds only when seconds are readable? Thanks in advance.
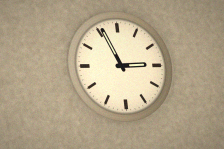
2.56
